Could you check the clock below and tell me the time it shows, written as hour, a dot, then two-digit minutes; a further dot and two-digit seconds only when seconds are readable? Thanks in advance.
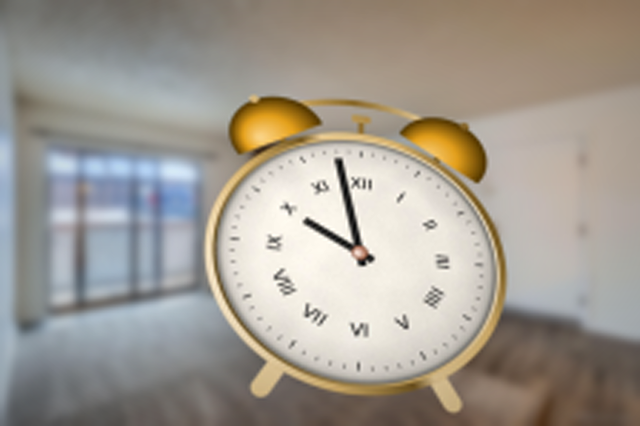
9.58
